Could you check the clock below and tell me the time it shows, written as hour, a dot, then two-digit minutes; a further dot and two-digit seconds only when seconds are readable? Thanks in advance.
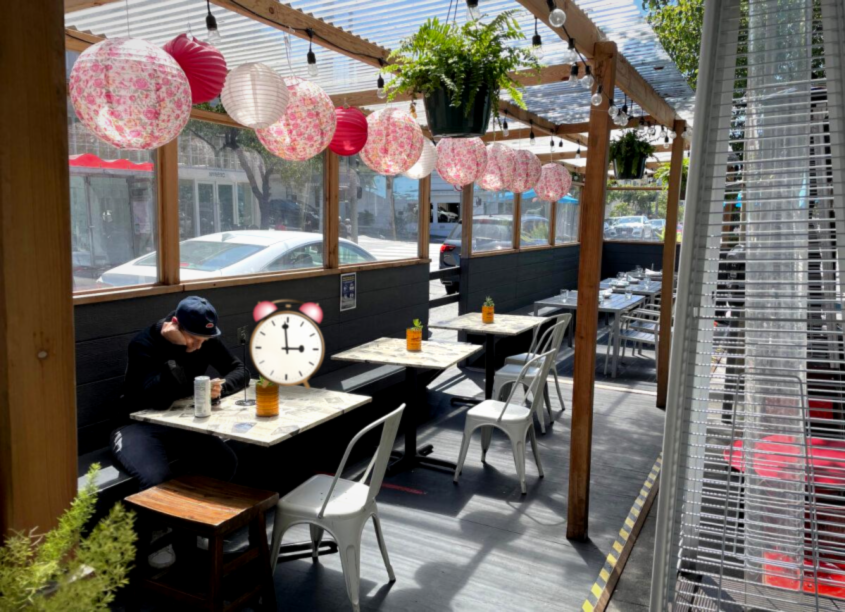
2.59
